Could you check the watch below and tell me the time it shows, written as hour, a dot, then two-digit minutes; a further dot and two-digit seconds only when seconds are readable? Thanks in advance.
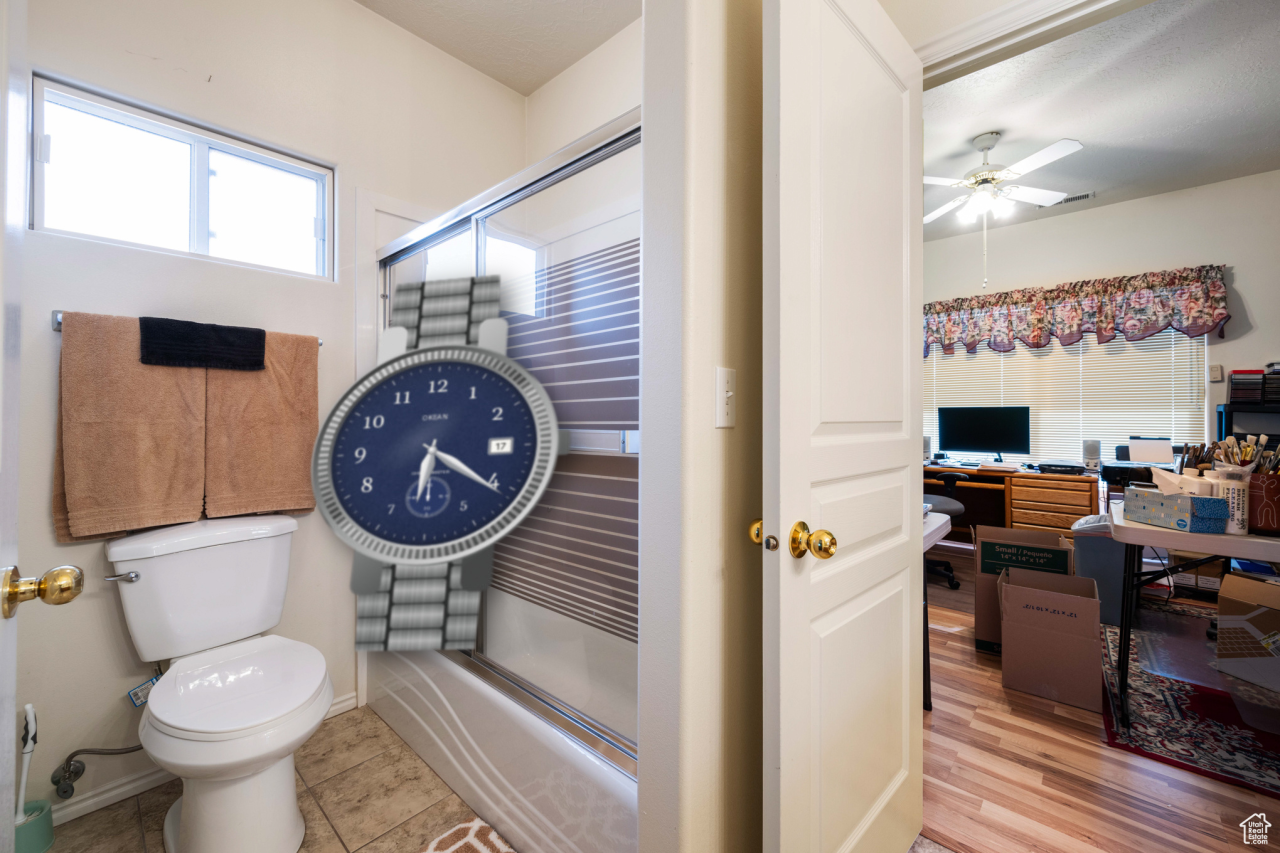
6.21
